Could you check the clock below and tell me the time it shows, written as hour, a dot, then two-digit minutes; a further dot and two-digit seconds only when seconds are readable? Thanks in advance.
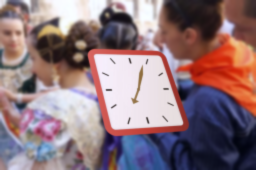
7.04
